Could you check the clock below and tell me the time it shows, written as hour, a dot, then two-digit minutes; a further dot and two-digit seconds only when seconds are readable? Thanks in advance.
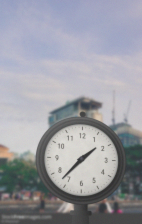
1.37
